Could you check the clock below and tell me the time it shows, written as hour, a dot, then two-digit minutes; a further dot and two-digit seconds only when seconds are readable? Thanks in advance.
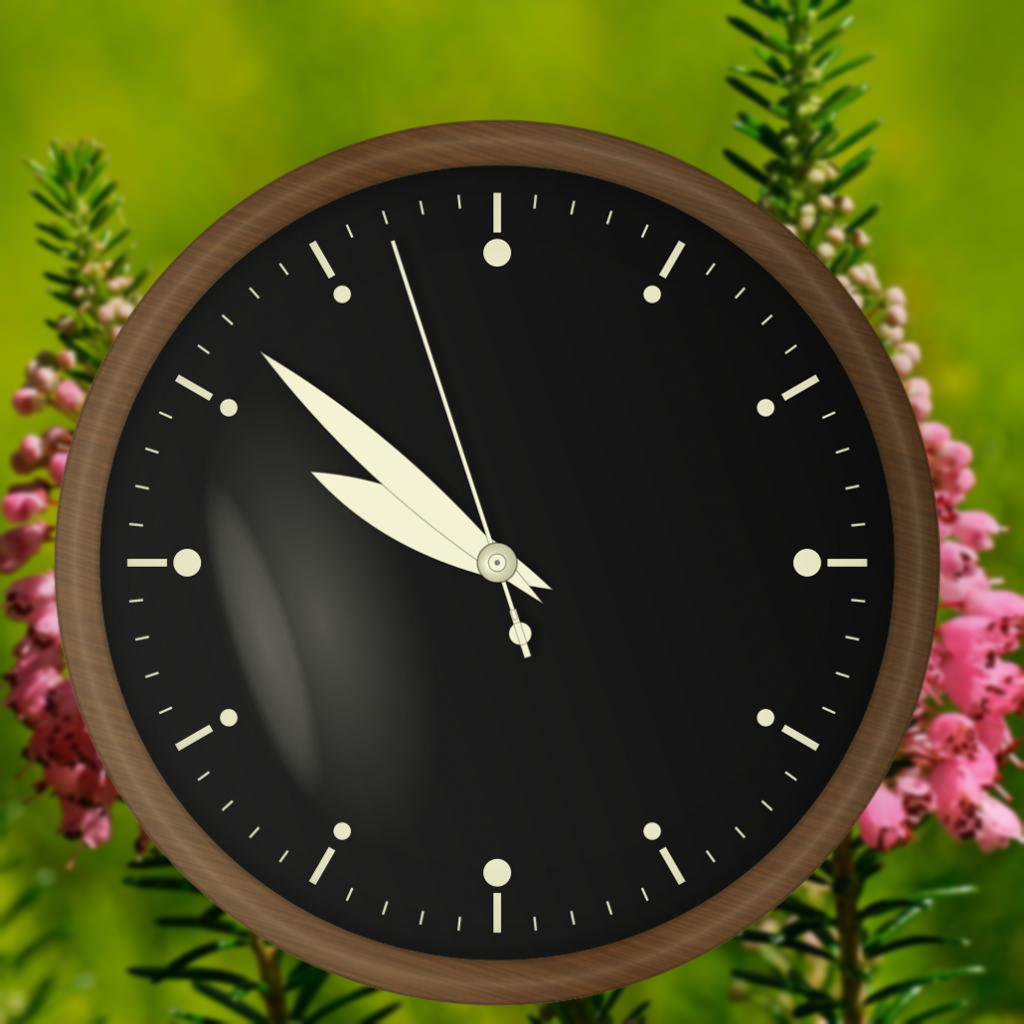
9.51.57
